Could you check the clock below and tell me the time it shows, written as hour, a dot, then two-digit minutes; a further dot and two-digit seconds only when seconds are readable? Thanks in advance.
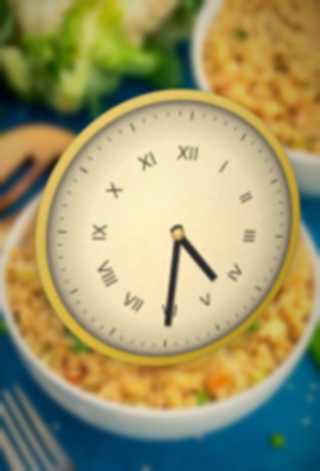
4.30
